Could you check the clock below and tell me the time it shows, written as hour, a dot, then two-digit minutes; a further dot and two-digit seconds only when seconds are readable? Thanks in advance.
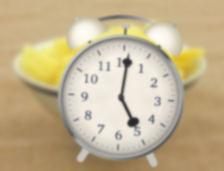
5.01
